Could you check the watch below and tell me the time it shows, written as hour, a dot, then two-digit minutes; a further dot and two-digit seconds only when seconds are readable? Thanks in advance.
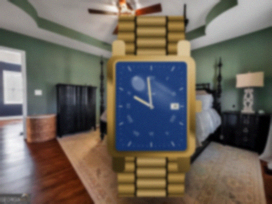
9.59
